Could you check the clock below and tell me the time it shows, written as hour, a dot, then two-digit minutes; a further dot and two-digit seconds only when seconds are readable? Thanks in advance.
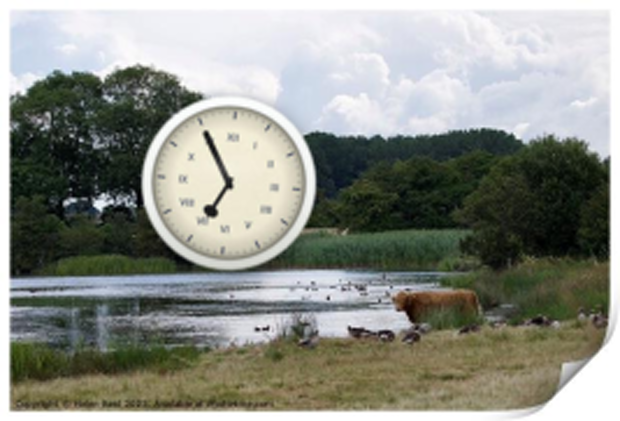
6.55
